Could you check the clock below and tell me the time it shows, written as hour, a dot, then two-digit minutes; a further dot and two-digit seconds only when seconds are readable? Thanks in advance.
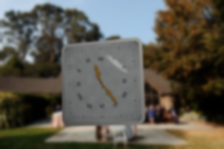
11.24
